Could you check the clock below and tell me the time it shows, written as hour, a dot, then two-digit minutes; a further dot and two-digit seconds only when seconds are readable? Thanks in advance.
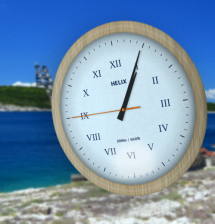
1.04.45
